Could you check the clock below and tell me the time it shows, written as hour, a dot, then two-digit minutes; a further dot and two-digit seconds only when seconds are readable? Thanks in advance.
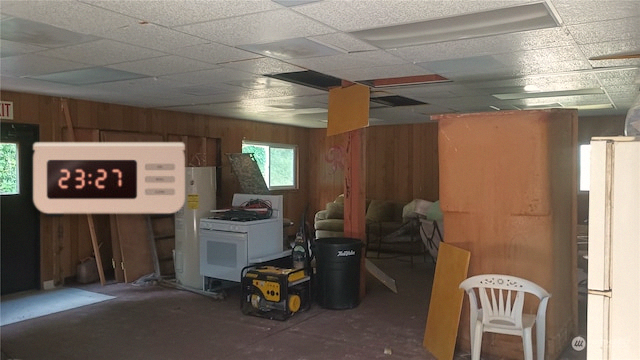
23.27
